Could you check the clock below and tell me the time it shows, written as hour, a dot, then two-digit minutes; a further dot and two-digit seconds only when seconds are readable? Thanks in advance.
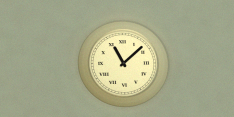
11.08
